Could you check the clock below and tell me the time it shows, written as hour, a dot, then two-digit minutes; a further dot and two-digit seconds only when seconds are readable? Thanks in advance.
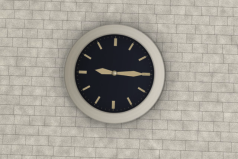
9.15
